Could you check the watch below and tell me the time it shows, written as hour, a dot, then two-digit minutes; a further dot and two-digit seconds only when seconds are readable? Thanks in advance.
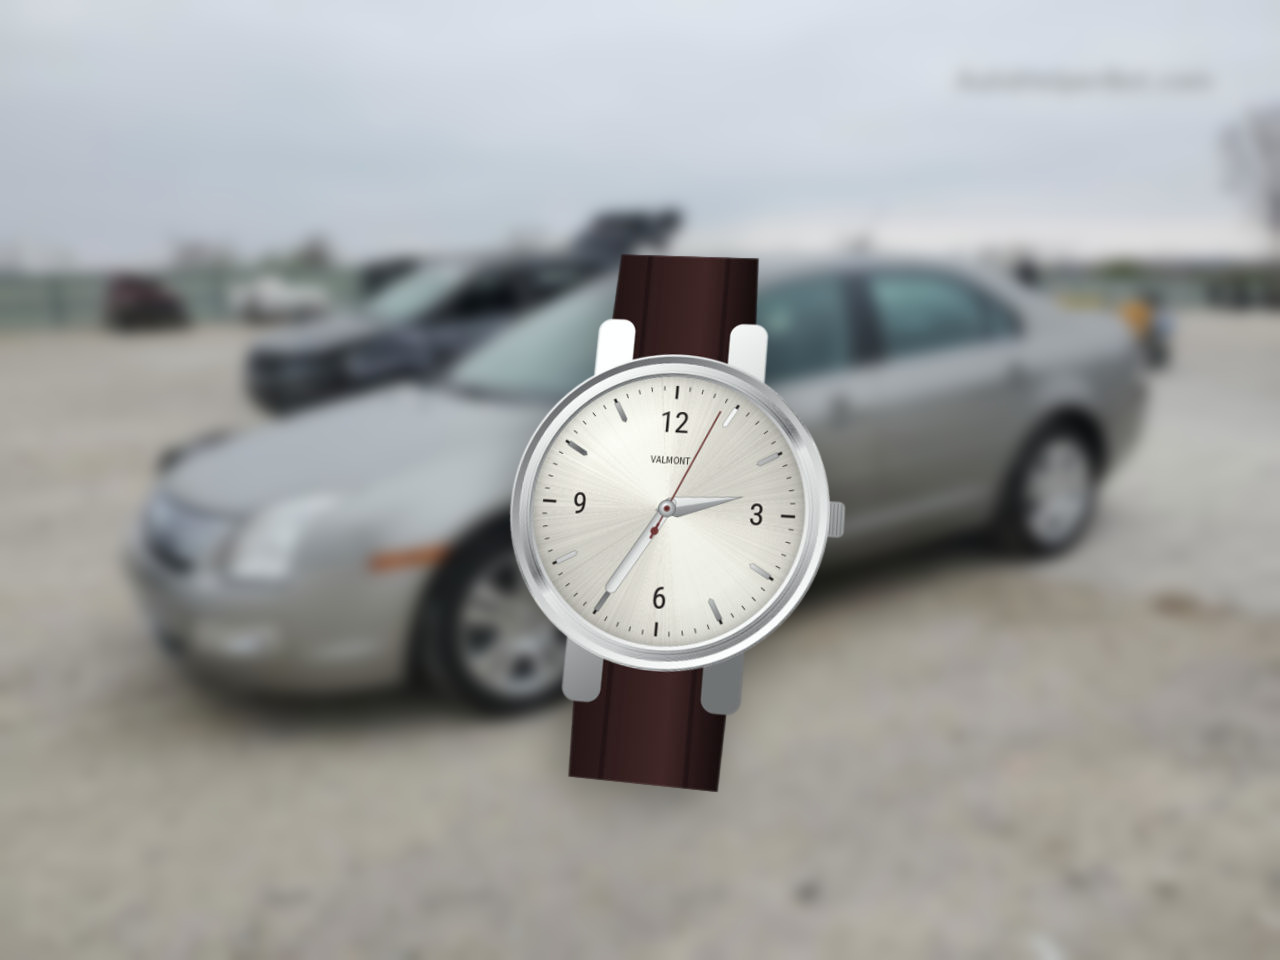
2.35.04
